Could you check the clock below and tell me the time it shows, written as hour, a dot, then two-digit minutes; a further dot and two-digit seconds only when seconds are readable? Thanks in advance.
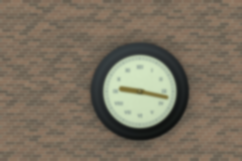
9.17
